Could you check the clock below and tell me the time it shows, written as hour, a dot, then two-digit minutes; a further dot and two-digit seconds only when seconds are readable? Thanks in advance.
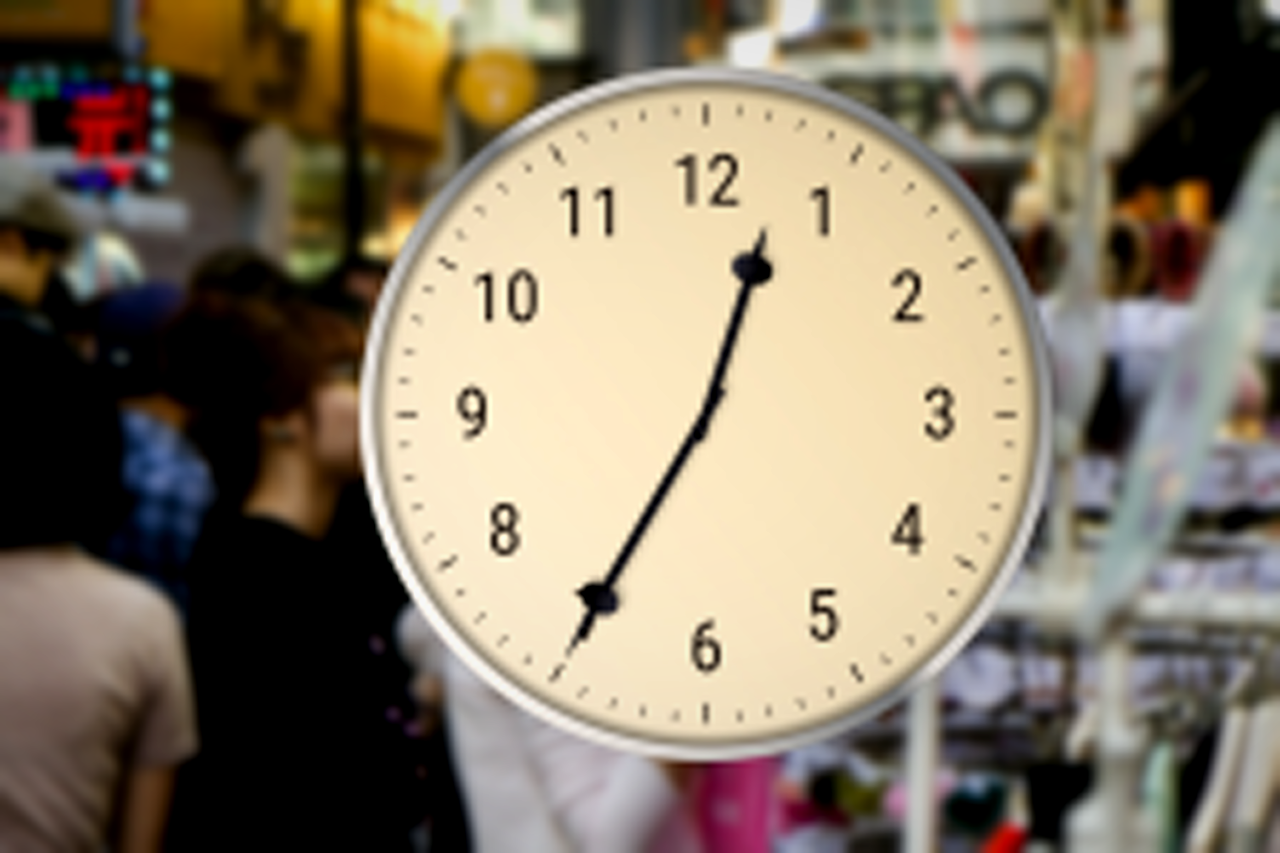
12.35
